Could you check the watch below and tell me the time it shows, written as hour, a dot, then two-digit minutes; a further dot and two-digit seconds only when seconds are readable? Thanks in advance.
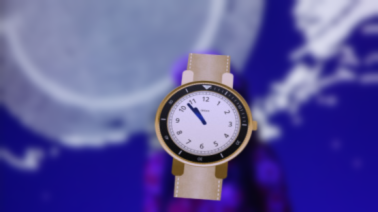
10.53
